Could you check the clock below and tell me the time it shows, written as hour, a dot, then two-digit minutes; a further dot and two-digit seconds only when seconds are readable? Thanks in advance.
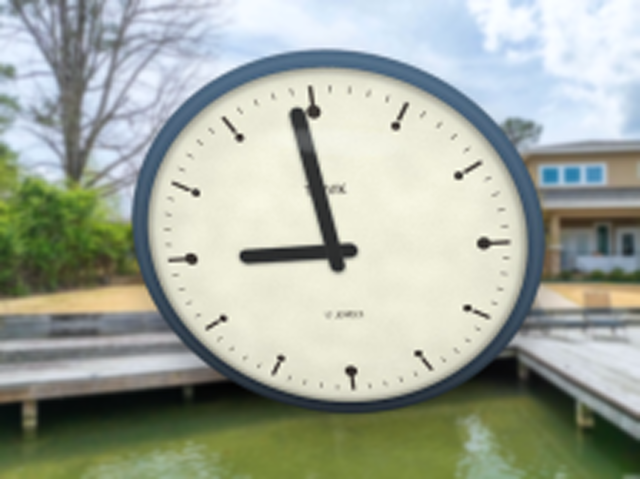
8.59
